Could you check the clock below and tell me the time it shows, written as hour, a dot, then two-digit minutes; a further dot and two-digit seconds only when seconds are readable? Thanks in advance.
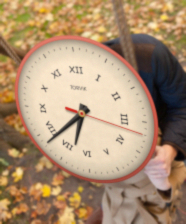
6.38.17
